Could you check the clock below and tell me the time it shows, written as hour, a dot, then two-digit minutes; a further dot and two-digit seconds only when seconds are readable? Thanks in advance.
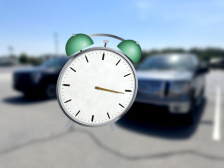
3.16
